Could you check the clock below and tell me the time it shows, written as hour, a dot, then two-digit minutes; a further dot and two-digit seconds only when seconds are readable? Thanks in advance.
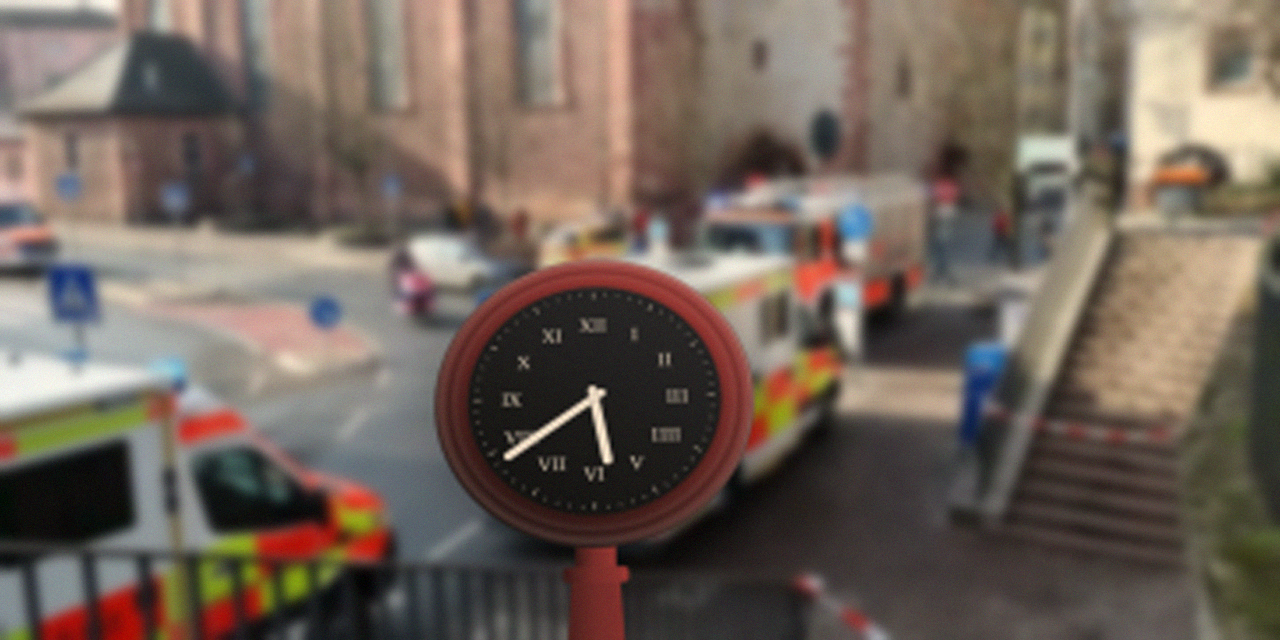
5.39
